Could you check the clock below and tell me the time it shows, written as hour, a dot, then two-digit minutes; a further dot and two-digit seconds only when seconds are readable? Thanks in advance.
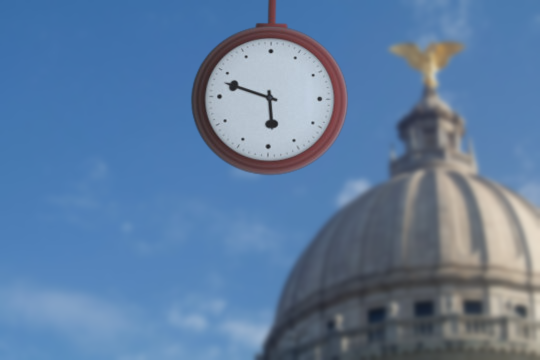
5.48
